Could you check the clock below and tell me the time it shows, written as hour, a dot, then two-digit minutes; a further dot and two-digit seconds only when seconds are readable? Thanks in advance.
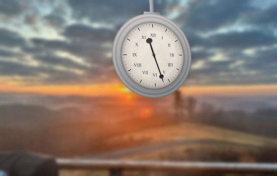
11.27
